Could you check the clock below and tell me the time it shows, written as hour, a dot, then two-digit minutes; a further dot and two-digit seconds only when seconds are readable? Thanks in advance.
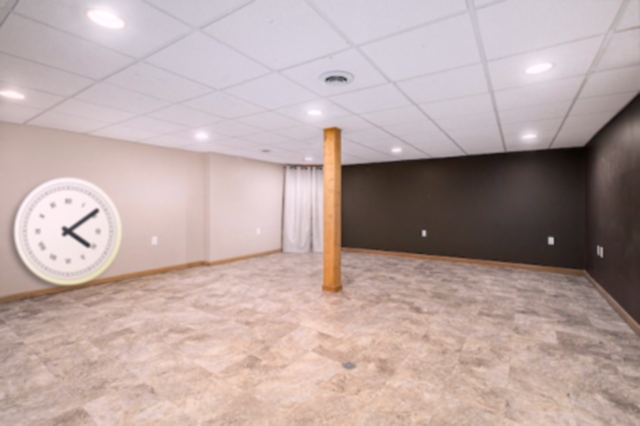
4.09
